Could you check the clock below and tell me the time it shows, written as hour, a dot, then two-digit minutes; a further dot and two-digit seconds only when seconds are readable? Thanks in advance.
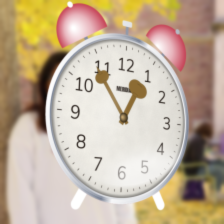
12.54
